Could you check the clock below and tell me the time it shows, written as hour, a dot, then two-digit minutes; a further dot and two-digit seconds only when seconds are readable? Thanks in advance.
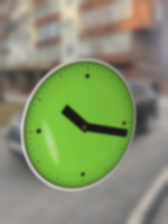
10.17
